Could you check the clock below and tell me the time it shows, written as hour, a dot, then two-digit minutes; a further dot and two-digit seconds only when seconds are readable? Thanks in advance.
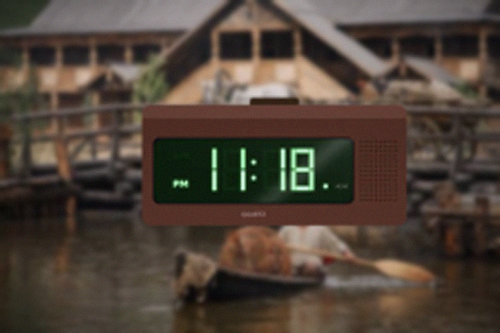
11.18
